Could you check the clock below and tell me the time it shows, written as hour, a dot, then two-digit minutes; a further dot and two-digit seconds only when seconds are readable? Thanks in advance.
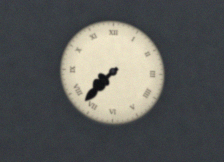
7.37
